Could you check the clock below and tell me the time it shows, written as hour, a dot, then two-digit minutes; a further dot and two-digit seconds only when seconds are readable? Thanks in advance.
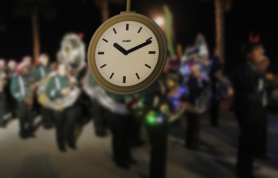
10.11
